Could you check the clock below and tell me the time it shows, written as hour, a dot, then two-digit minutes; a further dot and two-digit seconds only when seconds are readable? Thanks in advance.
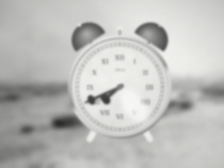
7.41
